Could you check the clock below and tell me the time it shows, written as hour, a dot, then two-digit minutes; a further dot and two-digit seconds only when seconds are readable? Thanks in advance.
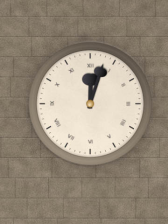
12.03
